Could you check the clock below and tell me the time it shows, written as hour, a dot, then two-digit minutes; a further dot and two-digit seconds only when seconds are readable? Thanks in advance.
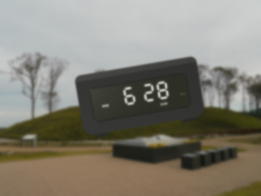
6.28
